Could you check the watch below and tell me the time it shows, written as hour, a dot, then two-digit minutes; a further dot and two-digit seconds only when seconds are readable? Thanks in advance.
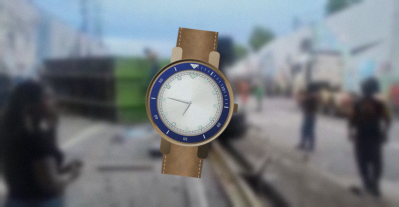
6.46
